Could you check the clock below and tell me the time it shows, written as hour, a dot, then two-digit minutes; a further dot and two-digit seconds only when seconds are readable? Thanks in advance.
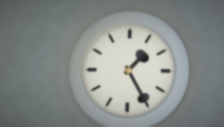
1.25
